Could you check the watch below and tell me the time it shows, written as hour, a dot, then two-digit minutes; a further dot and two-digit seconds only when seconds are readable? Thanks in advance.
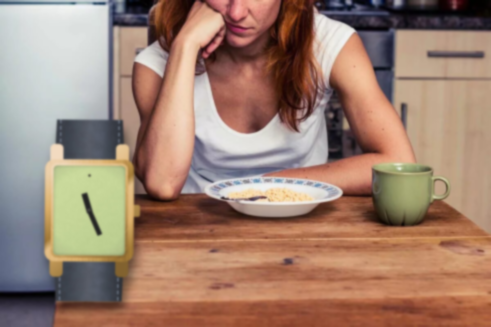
11.26
